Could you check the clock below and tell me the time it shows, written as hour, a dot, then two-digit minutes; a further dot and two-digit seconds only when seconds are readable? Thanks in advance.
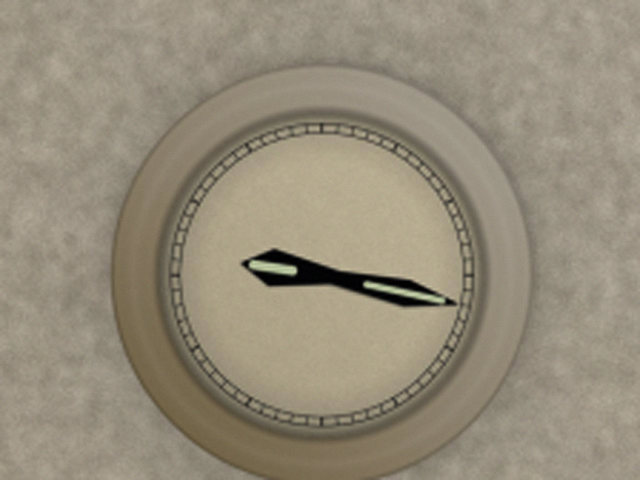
9.17
